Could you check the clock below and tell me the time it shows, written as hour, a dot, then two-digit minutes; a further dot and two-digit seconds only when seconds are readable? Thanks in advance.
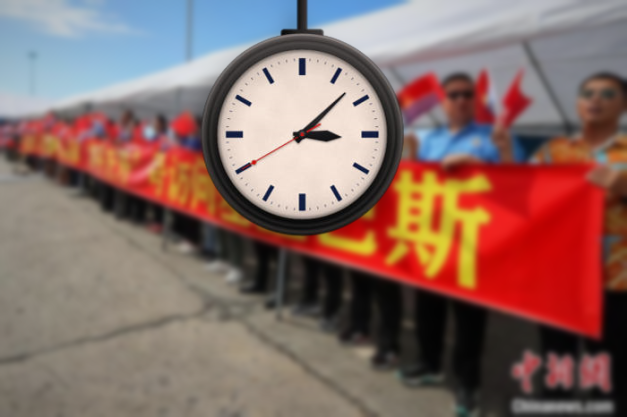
3.07.40
